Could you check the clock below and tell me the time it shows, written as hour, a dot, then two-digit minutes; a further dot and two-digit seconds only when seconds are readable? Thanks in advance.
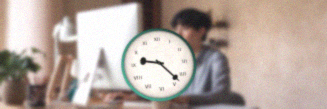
9.23
